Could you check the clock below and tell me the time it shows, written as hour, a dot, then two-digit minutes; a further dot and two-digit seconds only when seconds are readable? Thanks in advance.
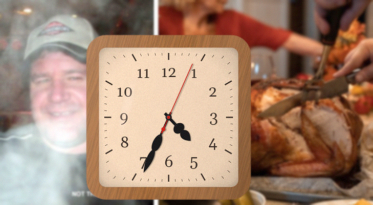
4.34.04
